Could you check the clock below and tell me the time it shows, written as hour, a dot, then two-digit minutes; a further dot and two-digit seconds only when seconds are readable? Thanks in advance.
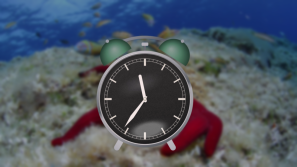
11.36
